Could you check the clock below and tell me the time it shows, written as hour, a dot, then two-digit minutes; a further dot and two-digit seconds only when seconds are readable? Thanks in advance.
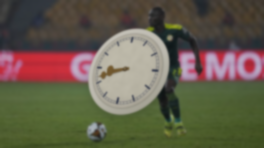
8.42
